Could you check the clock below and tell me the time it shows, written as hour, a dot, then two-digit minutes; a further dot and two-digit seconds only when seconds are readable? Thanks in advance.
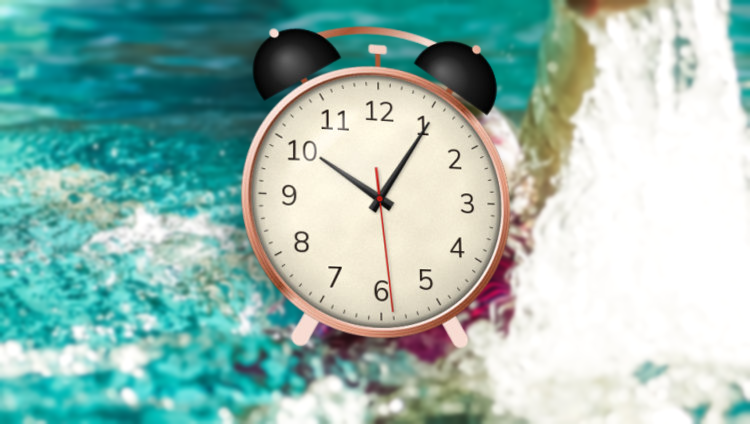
10.05.29
